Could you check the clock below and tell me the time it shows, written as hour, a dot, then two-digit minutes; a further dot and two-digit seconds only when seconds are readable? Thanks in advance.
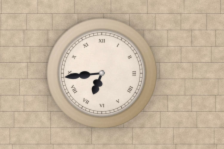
6.44
